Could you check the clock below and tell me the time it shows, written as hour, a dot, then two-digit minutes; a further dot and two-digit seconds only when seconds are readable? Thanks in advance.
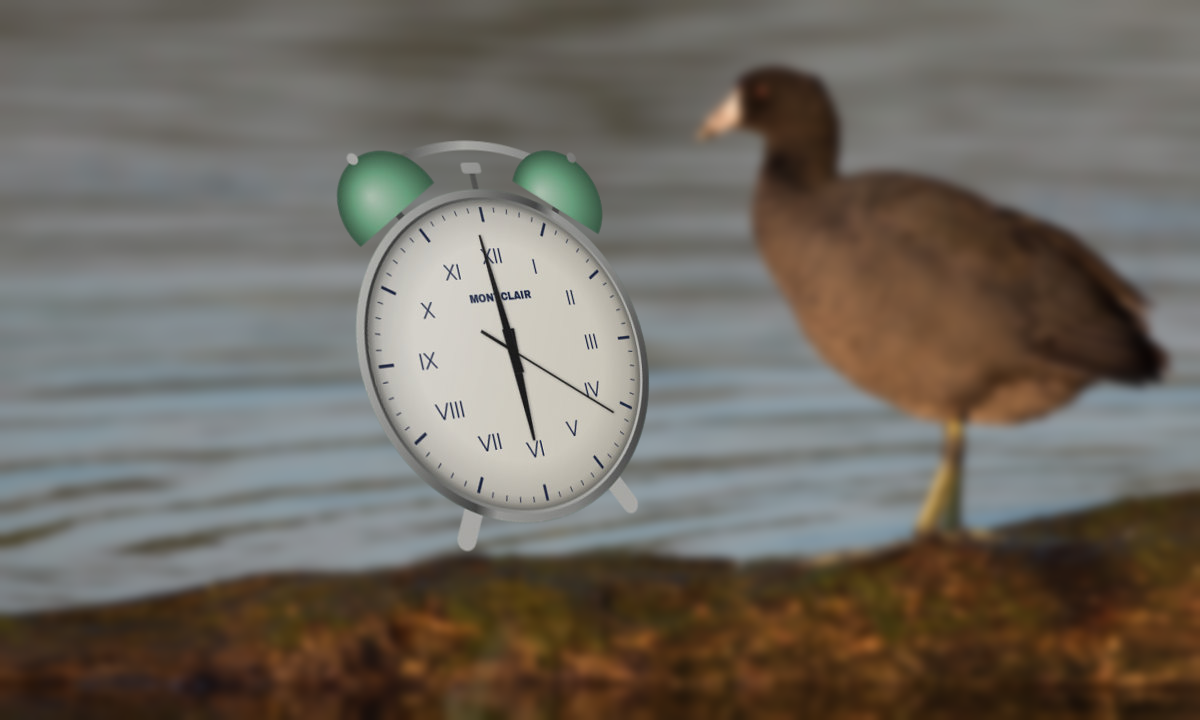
5.59.21
